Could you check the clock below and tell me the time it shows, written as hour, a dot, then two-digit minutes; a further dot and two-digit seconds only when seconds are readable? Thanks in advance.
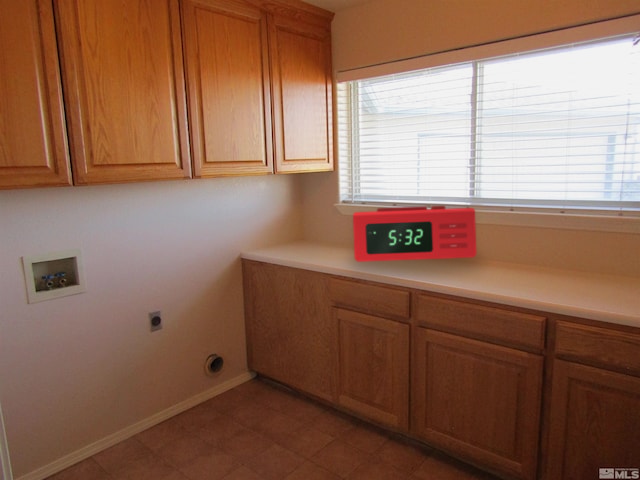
5.32
